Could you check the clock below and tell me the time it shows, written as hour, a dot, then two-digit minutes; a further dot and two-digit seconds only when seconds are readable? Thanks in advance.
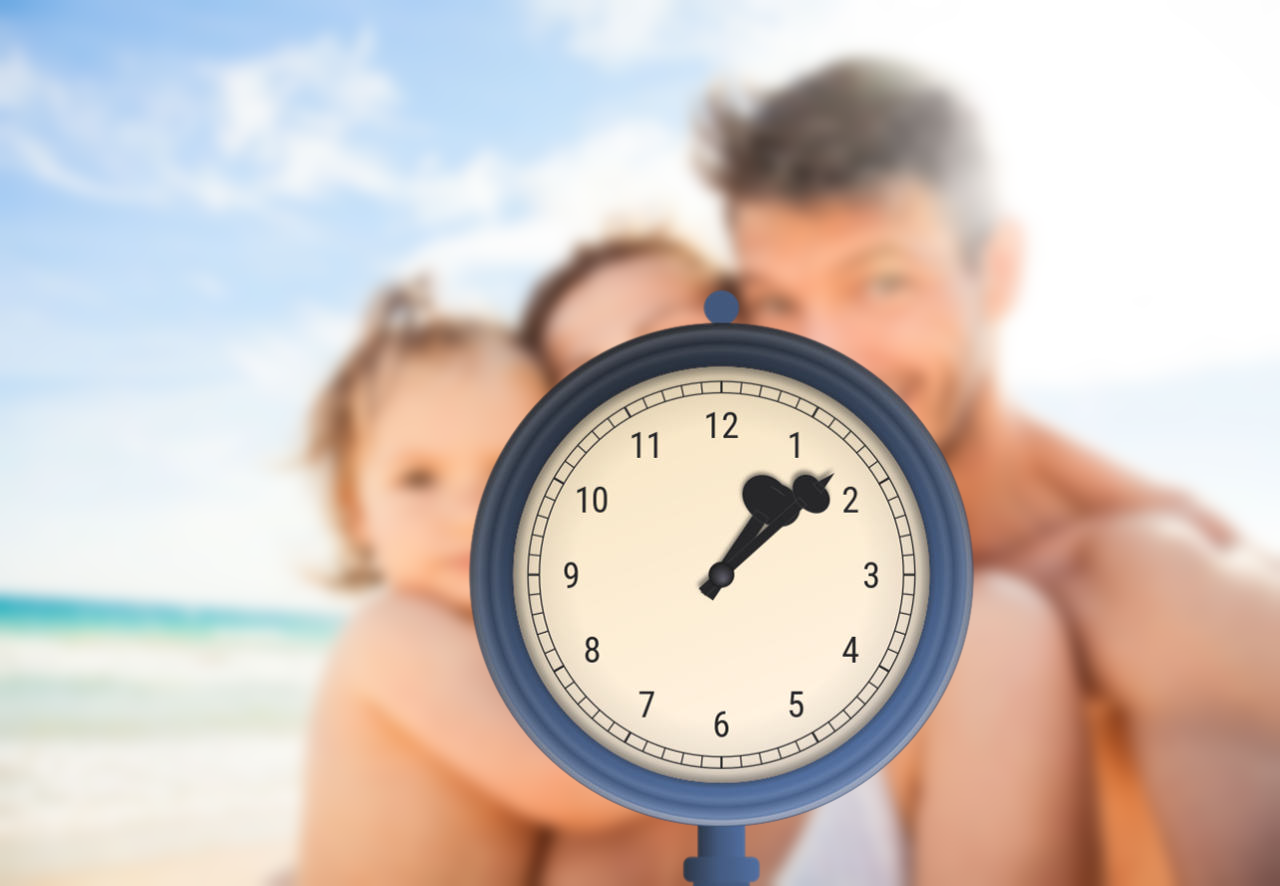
1.08
